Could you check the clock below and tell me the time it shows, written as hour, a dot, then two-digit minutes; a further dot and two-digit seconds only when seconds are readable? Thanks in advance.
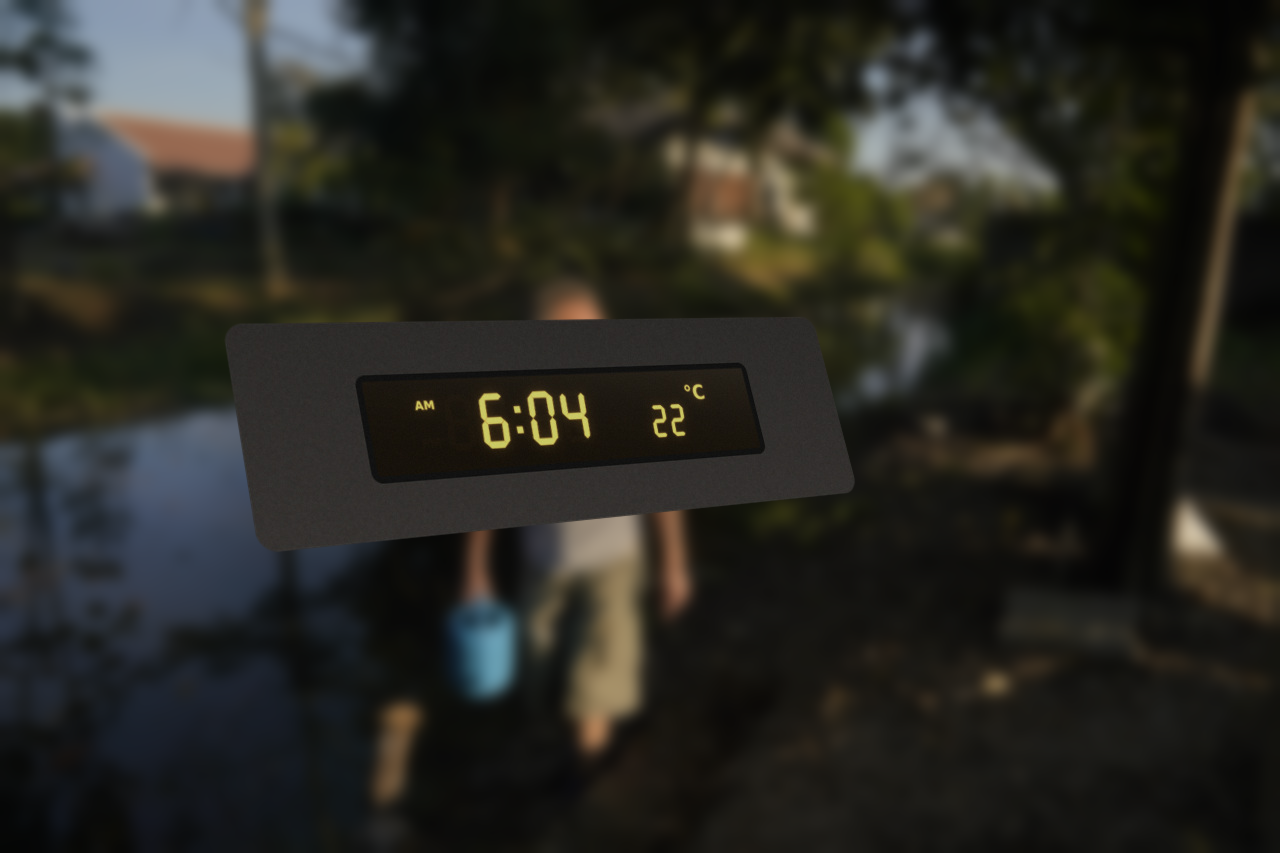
6.04
